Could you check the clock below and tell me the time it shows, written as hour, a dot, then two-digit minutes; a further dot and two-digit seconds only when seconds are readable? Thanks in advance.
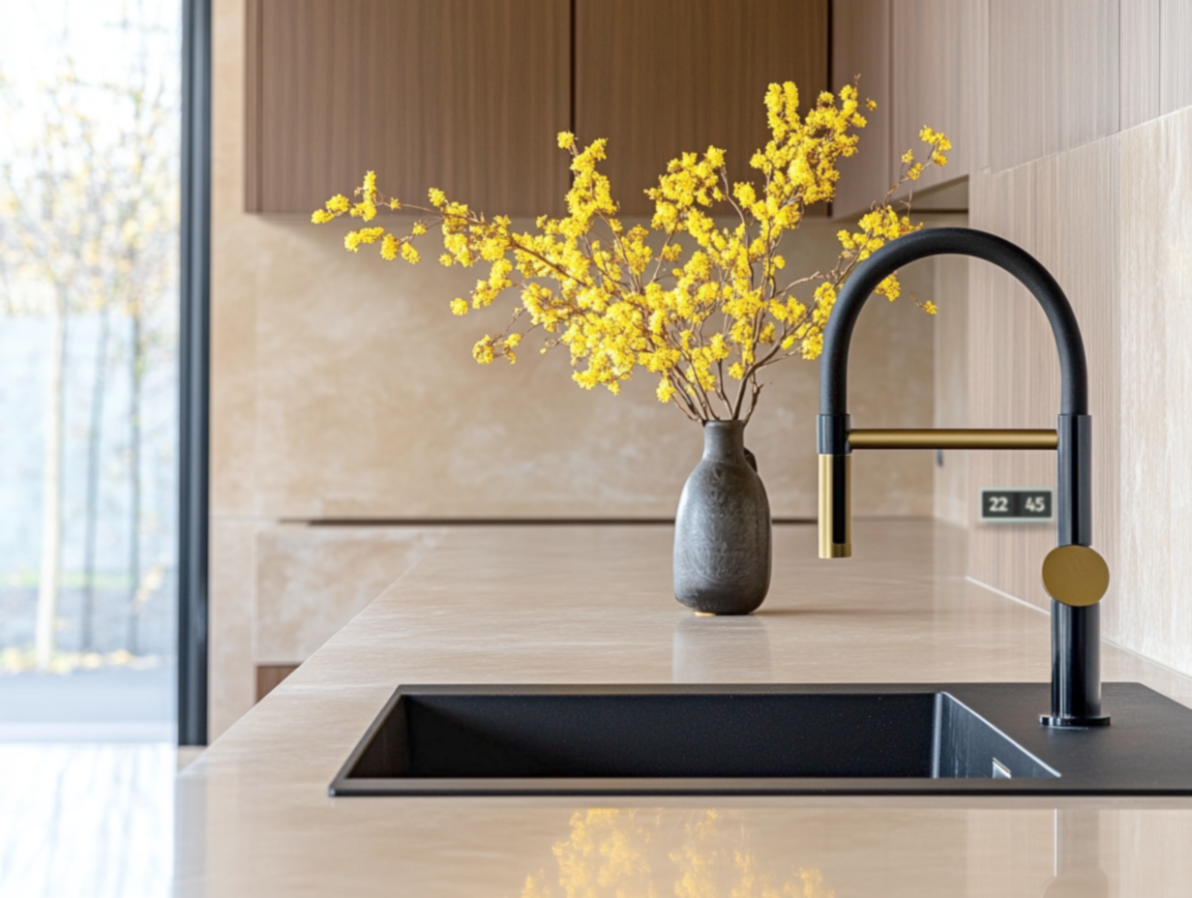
22.45
